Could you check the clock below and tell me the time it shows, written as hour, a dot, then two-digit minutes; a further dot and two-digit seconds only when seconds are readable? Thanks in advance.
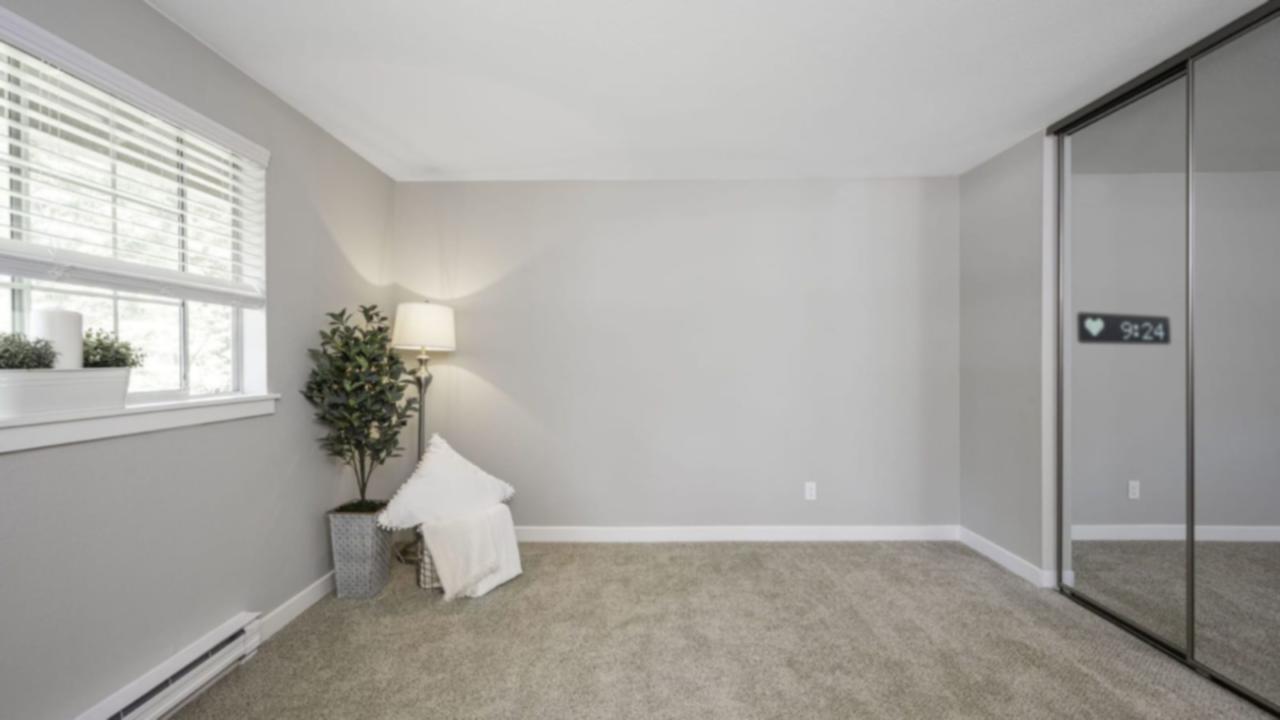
9.24
